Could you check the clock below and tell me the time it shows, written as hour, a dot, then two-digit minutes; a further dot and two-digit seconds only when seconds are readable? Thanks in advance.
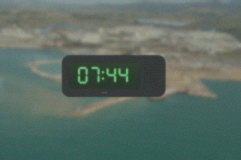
7.44
